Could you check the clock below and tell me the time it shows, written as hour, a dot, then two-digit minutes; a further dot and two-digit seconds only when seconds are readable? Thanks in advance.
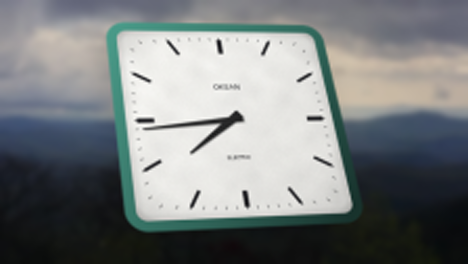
7.44
